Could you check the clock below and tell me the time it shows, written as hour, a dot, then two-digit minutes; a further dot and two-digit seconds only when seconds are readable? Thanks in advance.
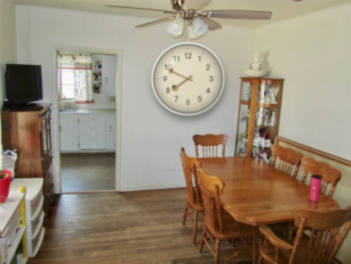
7.49
